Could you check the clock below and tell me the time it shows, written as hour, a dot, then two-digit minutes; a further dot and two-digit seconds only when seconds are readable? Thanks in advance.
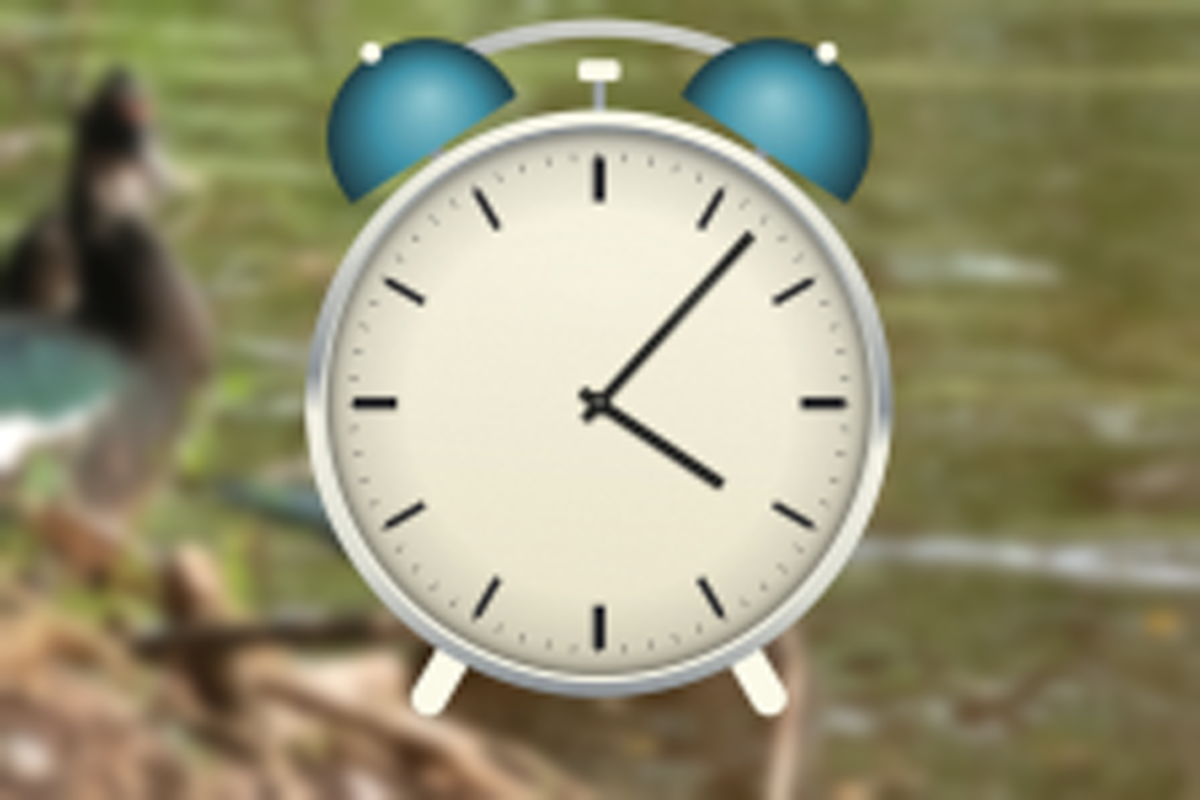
4.07
